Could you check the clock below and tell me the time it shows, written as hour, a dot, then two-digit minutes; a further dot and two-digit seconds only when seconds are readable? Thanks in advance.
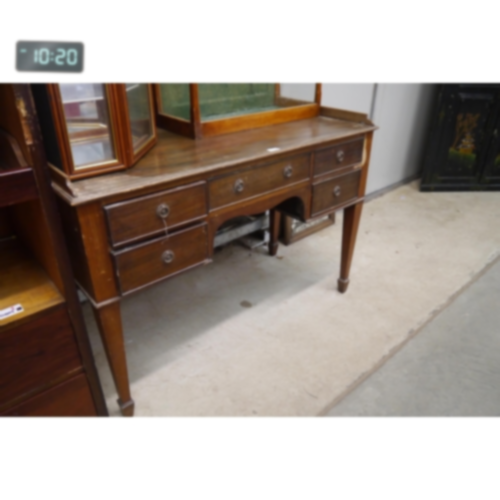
10.20
